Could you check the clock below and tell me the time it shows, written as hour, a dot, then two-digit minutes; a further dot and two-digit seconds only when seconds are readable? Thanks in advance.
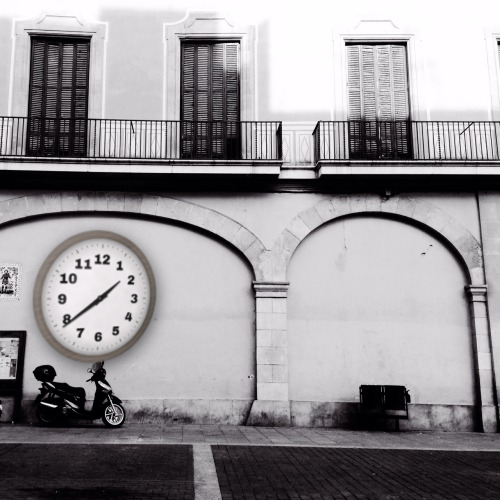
1.39
